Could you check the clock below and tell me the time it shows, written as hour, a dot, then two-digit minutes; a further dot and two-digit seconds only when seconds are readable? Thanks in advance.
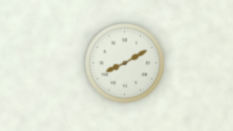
8.10
